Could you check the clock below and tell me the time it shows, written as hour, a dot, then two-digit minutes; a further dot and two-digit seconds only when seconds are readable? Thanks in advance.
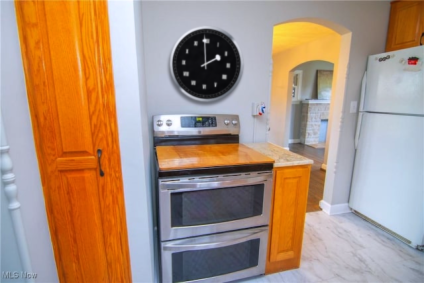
1.59
